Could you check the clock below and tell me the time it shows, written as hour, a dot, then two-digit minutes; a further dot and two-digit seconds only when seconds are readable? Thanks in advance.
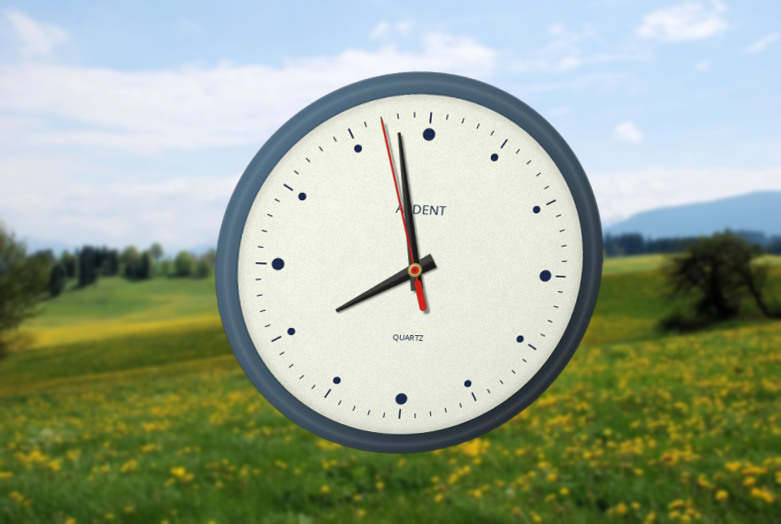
7.57.57
